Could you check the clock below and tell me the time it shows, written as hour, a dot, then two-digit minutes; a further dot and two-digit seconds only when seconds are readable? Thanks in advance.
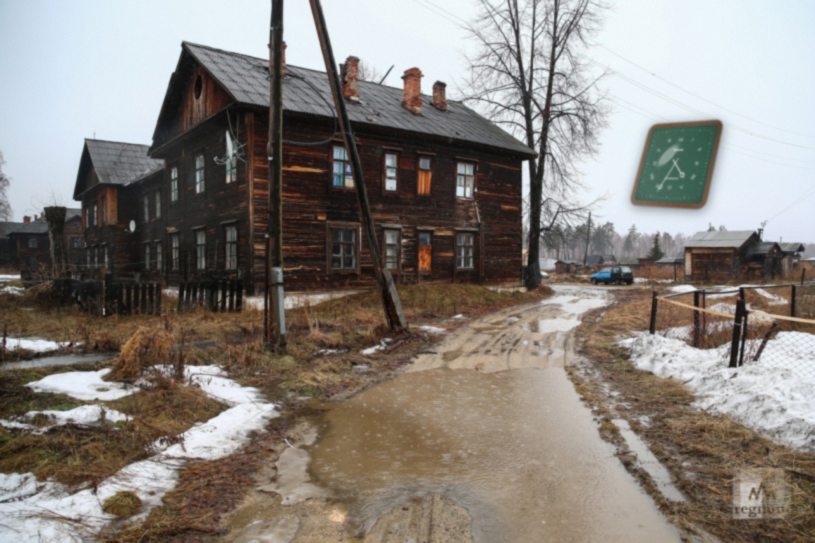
4.34
